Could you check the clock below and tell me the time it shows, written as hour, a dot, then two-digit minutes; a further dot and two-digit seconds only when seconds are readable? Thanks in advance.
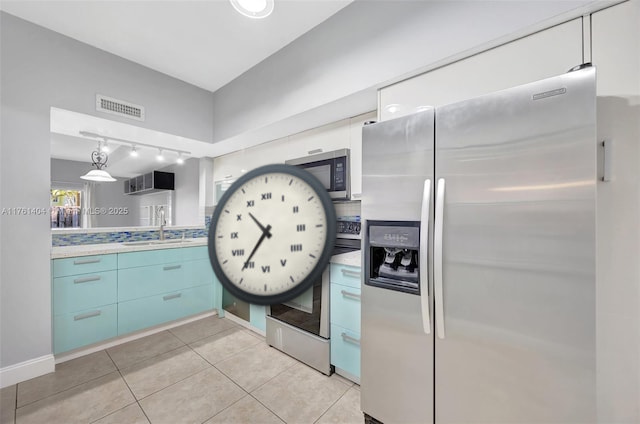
10.36
